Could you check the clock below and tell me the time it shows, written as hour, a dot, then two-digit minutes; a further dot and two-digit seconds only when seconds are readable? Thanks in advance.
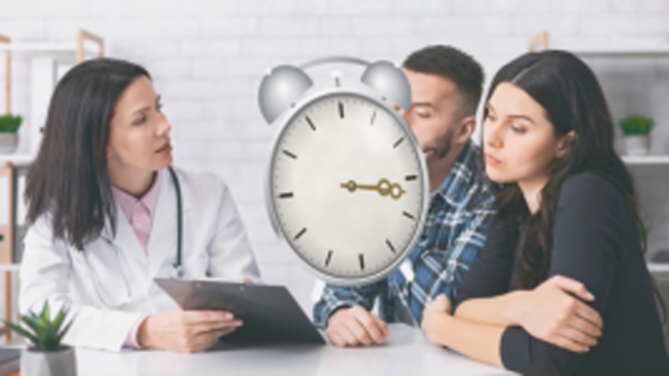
3.17
